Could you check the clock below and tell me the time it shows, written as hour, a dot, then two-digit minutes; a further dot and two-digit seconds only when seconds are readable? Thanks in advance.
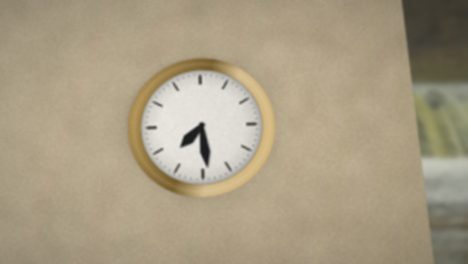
7.29
